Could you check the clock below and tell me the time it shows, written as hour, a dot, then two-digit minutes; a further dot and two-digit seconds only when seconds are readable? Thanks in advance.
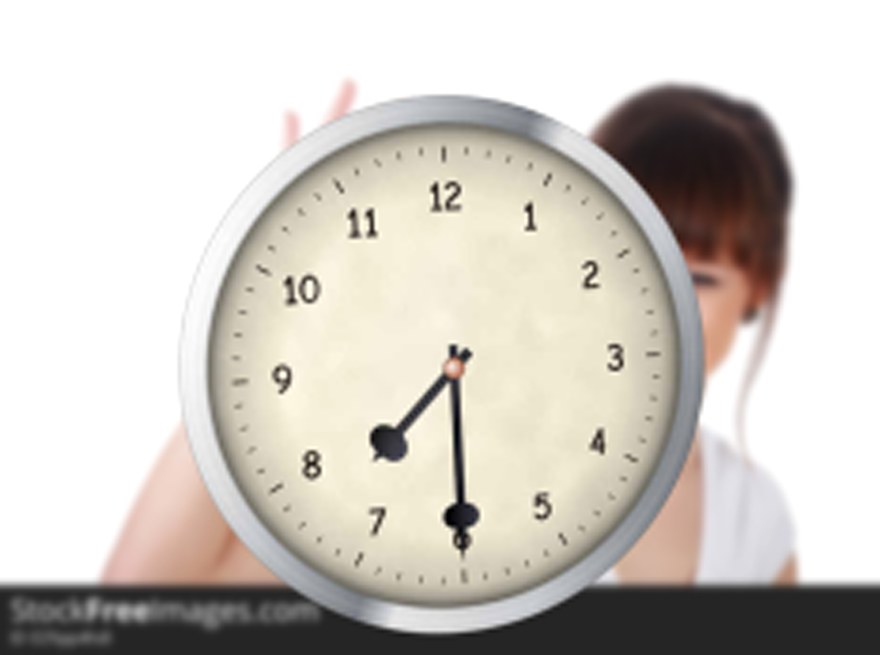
7.30
